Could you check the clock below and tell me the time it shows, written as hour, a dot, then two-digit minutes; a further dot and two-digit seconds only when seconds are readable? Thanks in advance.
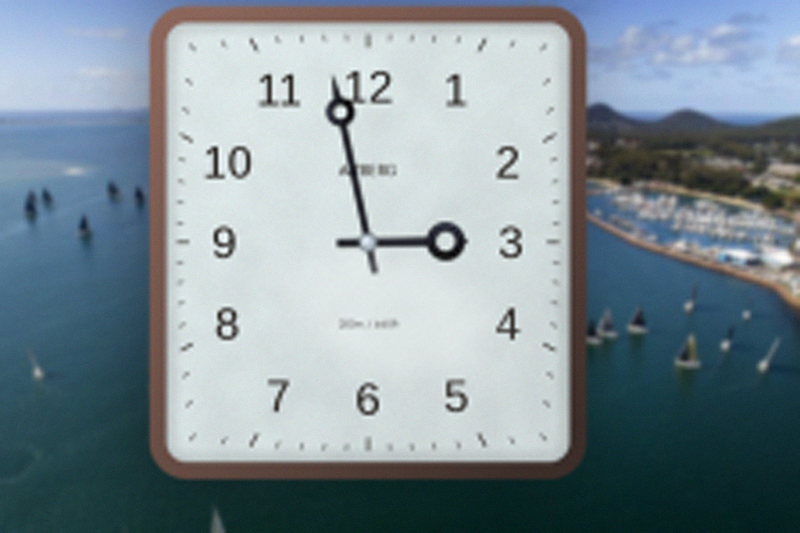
2.58
